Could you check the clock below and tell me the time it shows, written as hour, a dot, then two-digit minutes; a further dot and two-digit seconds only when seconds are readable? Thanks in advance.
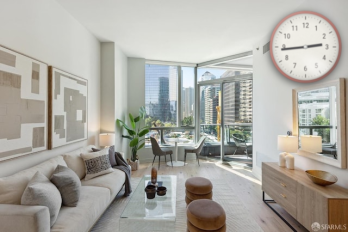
2.44
